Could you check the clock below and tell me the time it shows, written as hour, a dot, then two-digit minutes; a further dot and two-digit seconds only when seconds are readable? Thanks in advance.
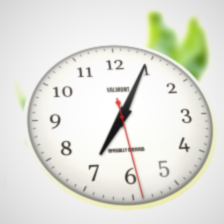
7.04.29
